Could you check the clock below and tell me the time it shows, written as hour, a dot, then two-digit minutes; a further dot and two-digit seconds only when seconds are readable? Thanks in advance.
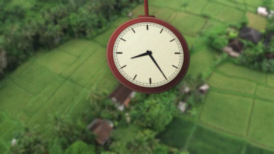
8.25
